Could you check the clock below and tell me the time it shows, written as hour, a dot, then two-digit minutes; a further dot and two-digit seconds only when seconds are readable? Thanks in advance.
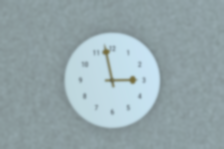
2.58
